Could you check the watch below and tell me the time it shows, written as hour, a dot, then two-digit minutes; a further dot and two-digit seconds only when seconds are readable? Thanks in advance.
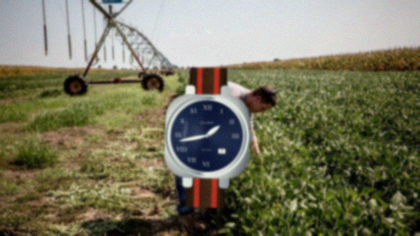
1.43
